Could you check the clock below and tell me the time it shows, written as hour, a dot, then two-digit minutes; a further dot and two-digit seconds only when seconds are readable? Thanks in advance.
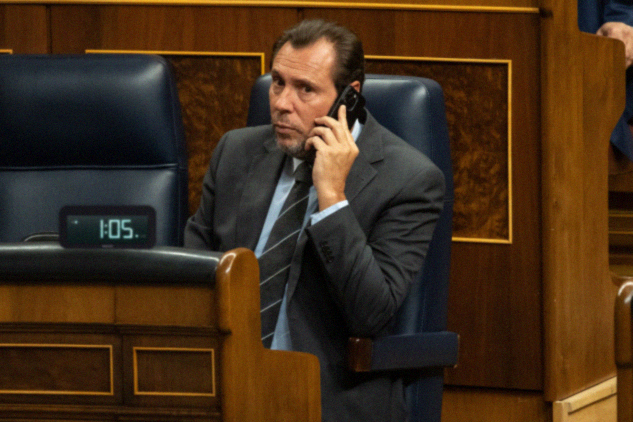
1.05
